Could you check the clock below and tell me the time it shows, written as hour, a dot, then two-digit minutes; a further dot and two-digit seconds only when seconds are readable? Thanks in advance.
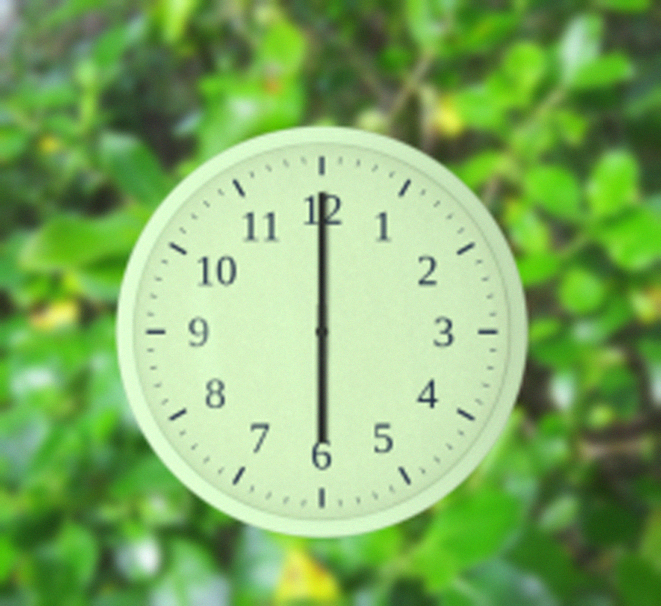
6.00
